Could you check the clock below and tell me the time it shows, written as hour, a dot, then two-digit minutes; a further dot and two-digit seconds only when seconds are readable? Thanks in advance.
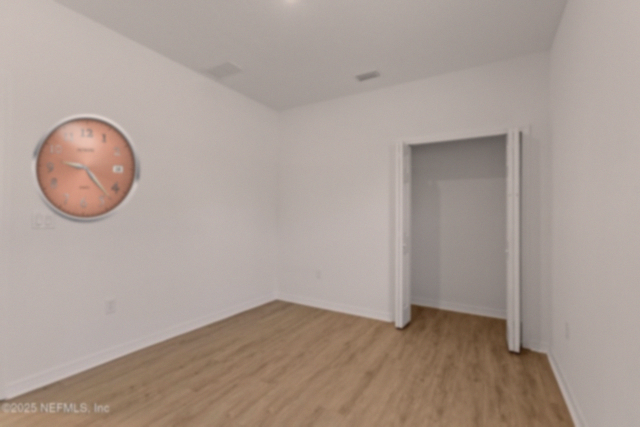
9.23
